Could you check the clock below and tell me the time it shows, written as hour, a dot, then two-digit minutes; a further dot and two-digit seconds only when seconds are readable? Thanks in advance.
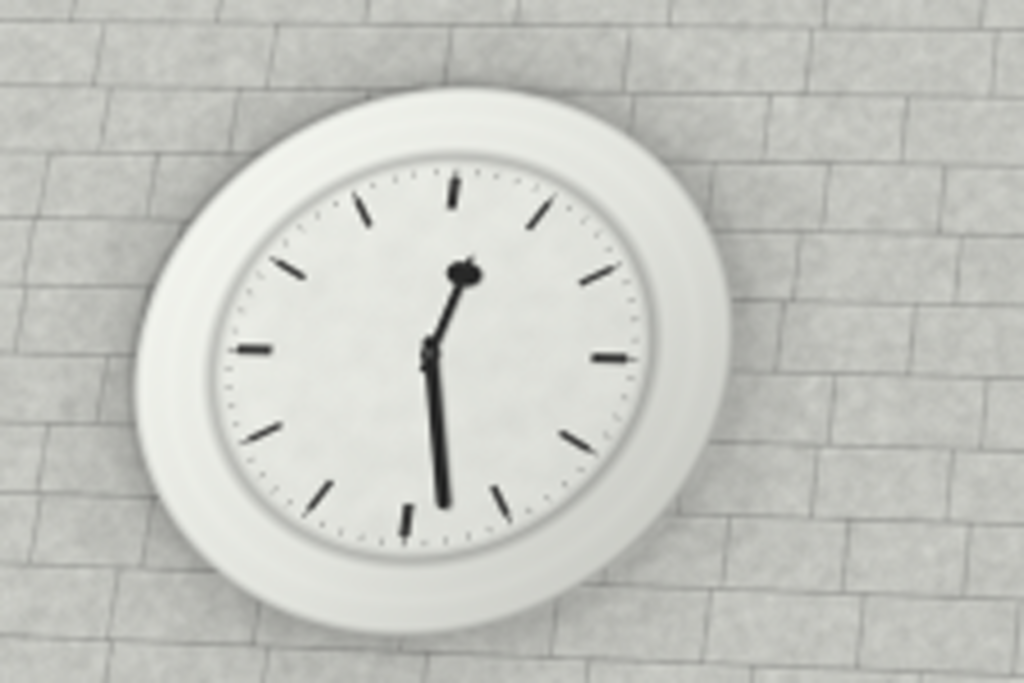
12.28
